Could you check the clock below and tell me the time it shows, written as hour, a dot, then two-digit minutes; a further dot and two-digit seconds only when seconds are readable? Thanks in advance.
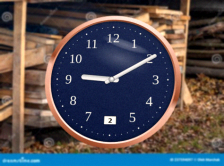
9.10
